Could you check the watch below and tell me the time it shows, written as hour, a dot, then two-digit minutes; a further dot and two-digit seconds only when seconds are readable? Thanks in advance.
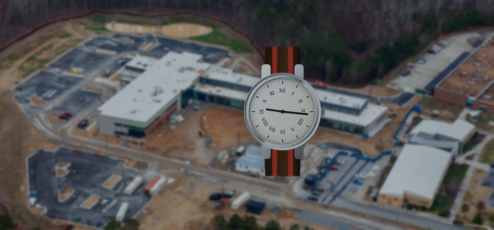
9.16
